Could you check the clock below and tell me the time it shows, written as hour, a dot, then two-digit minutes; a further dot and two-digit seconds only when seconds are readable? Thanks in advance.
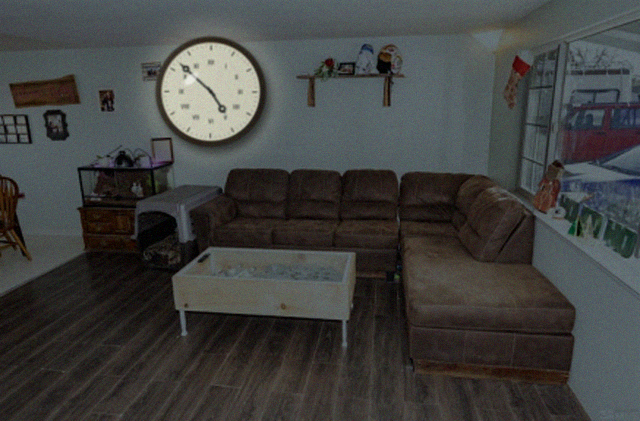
4.52
